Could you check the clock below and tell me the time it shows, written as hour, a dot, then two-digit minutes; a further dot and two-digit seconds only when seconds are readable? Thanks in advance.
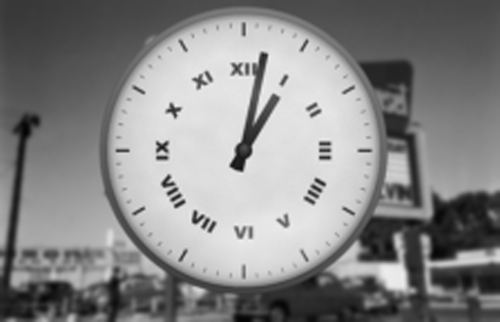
1.02
